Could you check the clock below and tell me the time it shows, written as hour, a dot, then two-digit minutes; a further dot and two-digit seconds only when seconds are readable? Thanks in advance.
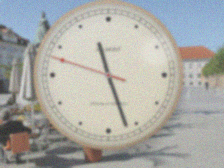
11.26.48
